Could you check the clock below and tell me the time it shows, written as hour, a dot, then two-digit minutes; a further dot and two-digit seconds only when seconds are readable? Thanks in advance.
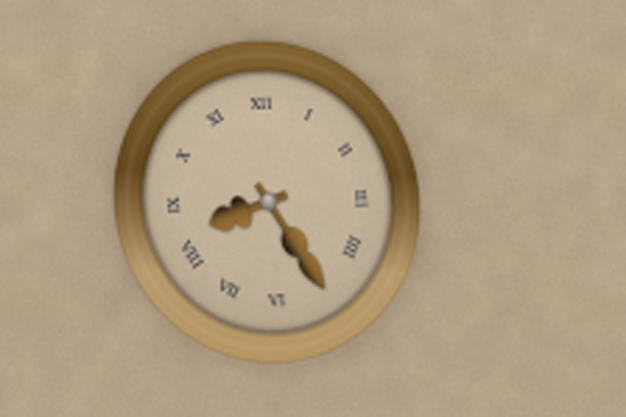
8.25
